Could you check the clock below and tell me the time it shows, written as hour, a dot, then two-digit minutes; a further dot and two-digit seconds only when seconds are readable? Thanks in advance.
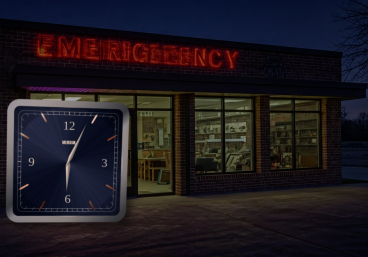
6.04
